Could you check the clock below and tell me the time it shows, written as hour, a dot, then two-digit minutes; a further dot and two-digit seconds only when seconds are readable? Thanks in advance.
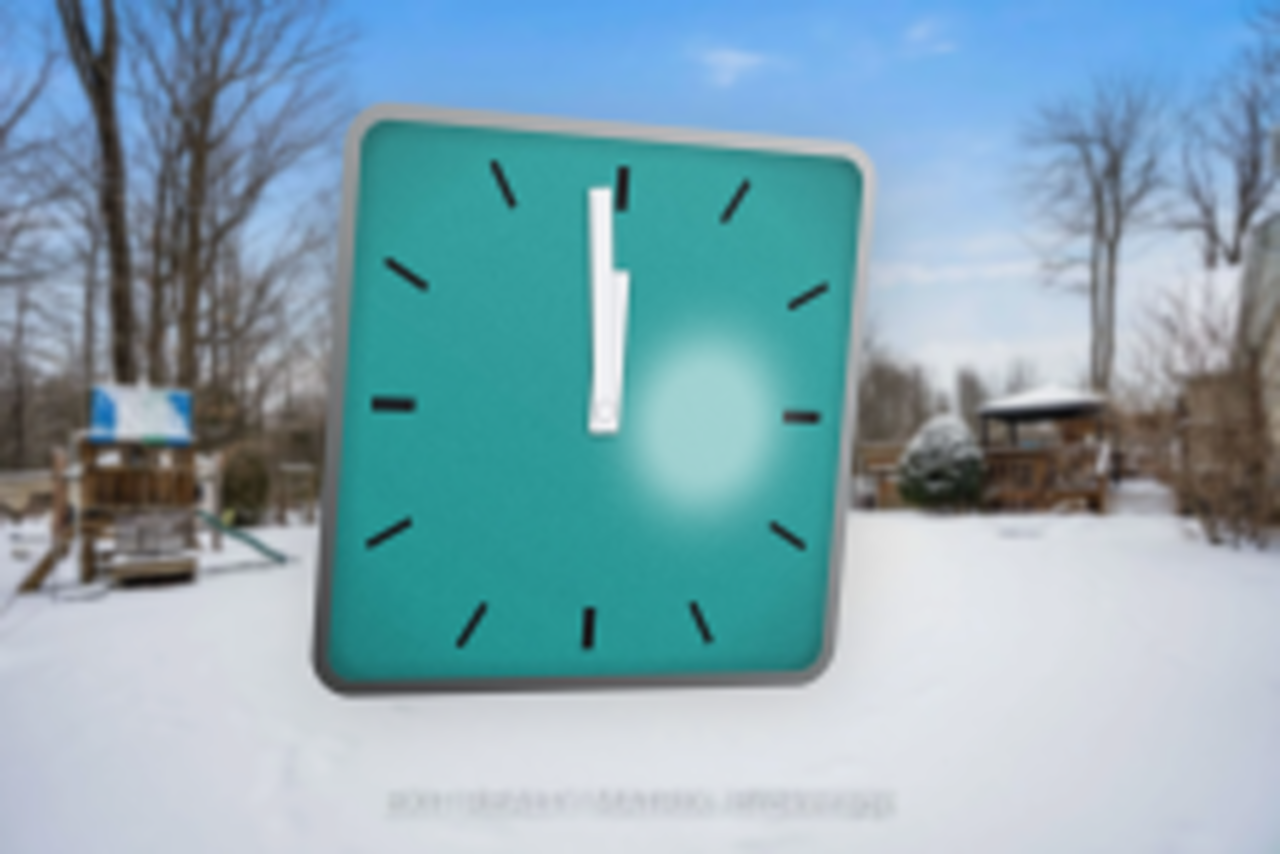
11.59
